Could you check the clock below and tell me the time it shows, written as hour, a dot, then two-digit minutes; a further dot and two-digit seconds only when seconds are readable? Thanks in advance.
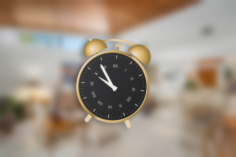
9.54
